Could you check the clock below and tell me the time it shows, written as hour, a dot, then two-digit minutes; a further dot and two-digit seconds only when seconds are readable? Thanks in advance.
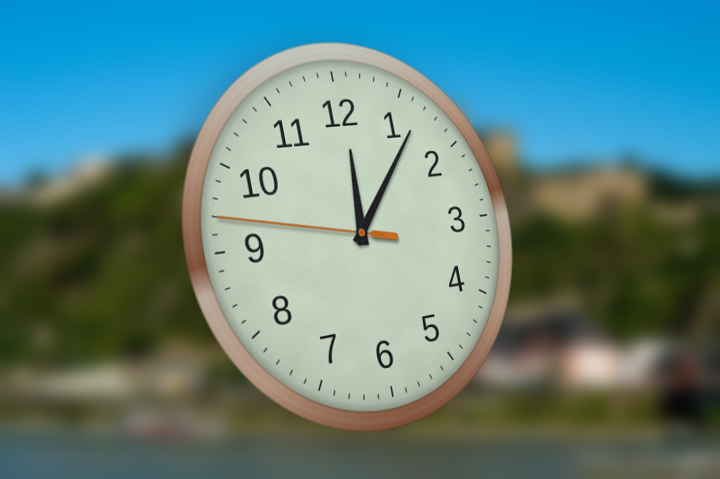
12.06.47
